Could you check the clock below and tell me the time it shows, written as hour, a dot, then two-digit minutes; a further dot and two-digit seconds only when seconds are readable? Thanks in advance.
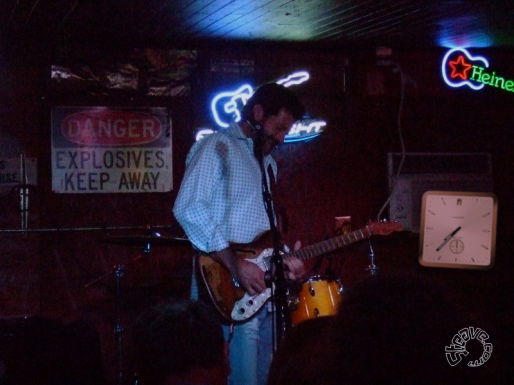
7.37
